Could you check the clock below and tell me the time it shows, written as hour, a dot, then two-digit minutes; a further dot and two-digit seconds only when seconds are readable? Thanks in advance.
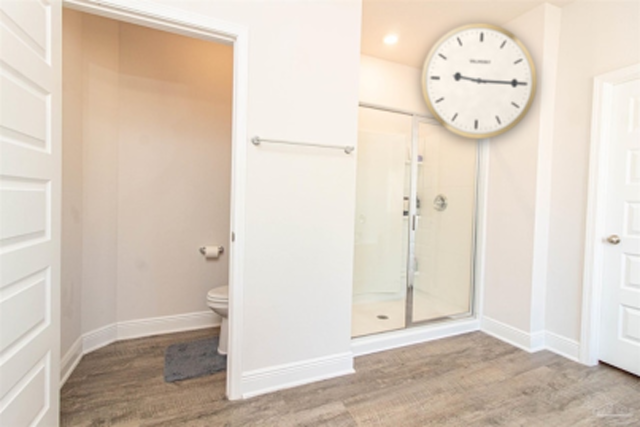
9.15
